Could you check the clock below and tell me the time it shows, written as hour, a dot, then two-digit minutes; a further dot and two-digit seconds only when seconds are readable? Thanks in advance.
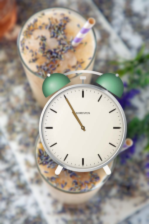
10.55
